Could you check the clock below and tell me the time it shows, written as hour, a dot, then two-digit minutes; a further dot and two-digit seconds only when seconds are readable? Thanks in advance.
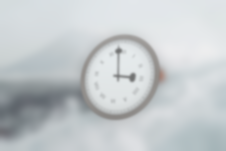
2.58
